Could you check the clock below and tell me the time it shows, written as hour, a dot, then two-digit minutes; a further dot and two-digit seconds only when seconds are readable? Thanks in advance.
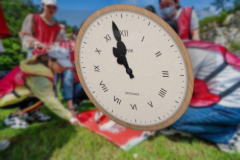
10.58
